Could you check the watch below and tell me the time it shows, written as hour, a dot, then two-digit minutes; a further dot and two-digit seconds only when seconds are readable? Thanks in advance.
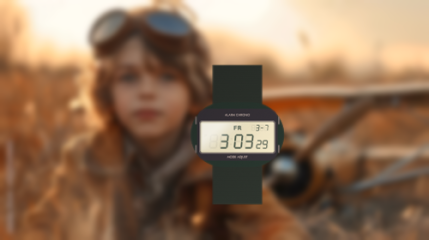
3.03.29
